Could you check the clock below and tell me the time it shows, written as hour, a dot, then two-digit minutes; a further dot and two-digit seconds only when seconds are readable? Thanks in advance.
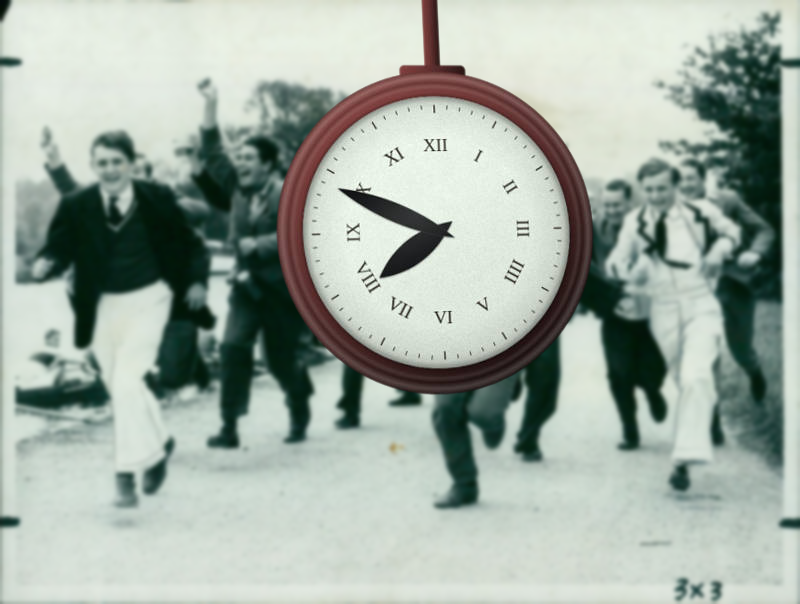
7.49
